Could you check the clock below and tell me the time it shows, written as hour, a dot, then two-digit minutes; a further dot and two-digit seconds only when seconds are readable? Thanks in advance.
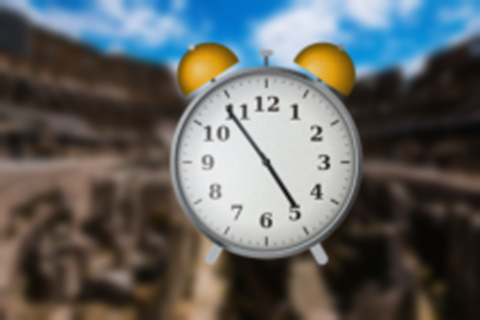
4.54
